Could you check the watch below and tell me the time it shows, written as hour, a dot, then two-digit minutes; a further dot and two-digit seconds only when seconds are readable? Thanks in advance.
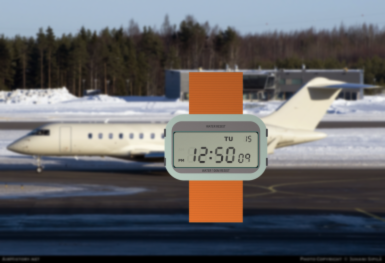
12.50.09
